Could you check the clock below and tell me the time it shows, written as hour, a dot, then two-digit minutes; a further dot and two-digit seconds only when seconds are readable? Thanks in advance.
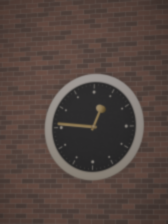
12.46
